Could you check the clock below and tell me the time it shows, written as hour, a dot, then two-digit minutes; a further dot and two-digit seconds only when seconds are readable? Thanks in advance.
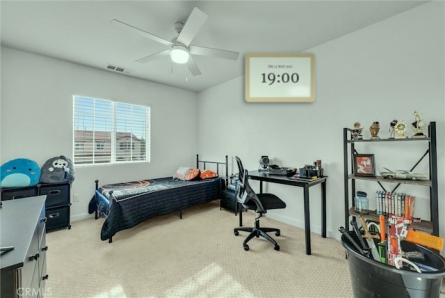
19.00
